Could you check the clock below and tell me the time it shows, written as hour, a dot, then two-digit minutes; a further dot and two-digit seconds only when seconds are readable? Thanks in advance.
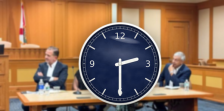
2.30
